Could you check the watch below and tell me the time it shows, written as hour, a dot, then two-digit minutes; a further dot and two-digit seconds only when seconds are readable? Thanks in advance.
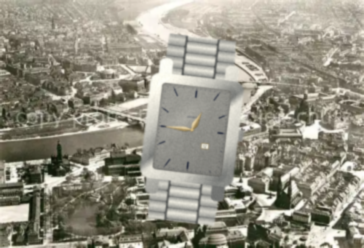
12.45
